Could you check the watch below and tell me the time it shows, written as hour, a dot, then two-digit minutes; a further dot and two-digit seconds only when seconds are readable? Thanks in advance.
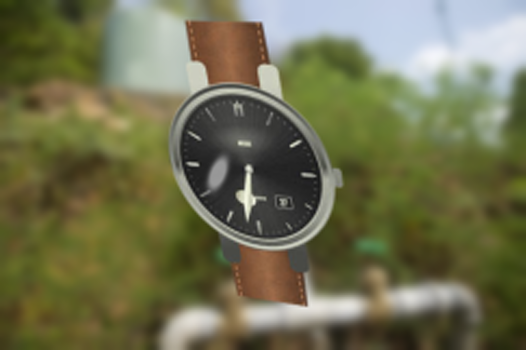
6.32
